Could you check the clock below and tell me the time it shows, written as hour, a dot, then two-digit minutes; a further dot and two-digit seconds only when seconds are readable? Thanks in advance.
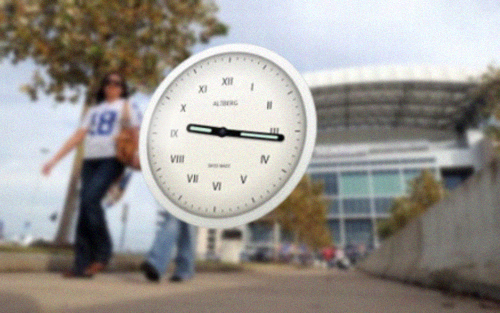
9.16
